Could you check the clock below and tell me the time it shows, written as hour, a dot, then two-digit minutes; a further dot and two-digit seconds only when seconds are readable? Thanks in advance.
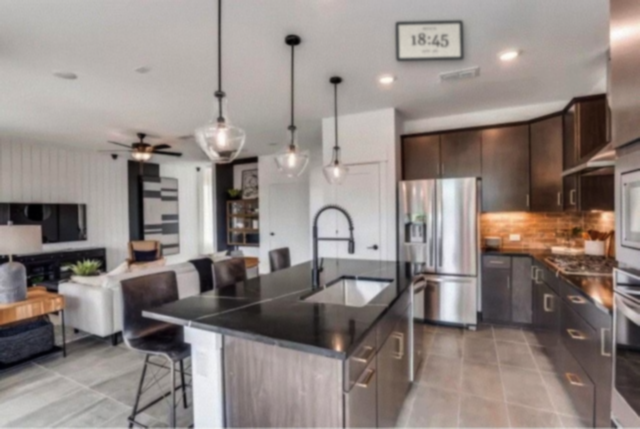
18.45
